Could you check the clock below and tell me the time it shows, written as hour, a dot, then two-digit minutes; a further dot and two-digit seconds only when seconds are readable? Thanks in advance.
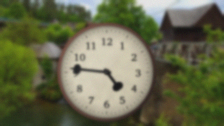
4.46
